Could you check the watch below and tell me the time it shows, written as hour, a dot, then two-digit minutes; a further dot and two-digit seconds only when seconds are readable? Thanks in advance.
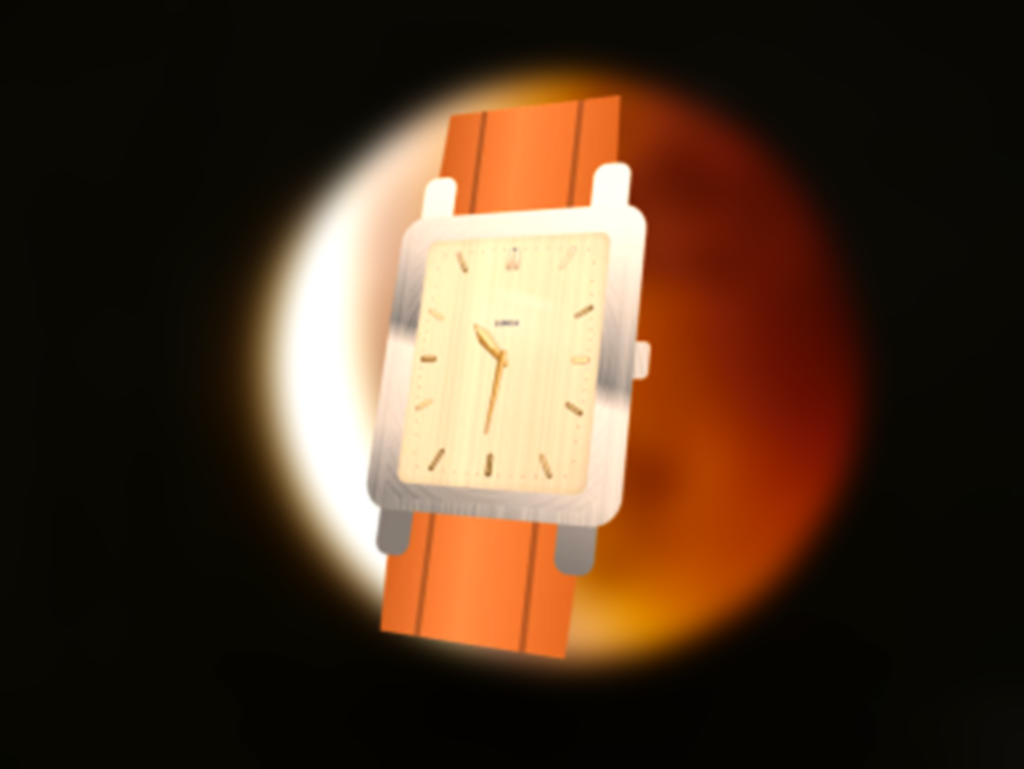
10.31
